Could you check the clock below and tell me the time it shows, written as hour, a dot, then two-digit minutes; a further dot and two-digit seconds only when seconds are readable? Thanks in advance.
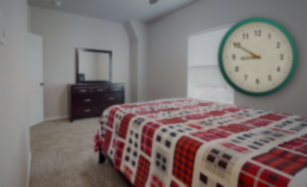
8.50
